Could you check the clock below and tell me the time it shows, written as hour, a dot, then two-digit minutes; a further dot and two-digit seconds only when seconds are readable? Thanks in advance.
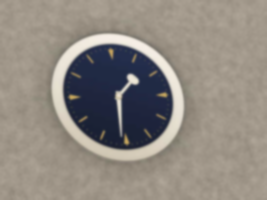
1.31
